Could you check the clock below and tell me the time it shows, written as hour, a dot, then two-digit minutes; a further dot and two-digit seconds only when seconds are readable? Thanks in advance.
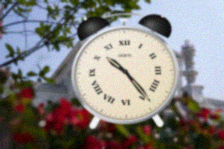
10.24
